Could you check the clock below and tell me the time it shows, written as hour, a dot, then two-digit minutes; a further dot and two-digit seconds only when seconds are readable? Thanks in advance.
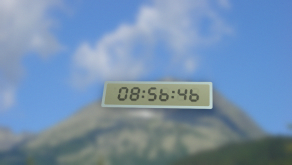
8.56.46
